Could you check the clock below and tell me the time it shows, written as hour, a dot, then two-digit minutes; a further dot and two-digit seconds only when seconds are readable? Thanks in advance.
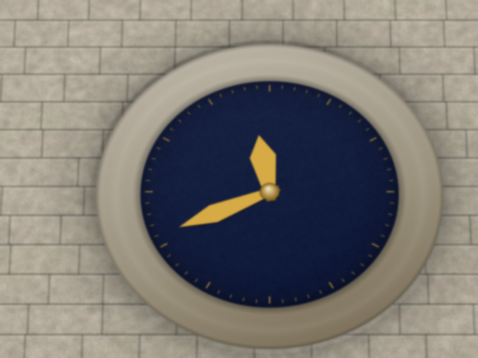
11.41
